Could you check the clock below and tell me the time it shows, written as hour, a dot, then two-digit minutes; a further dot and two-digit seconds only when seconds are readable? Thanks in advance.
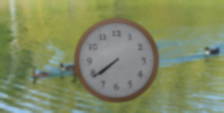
7.39
